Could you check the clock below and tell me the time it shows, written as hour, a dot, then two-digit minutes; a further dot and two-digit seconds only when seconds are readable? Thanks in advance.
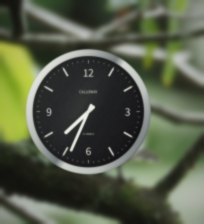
7.34
